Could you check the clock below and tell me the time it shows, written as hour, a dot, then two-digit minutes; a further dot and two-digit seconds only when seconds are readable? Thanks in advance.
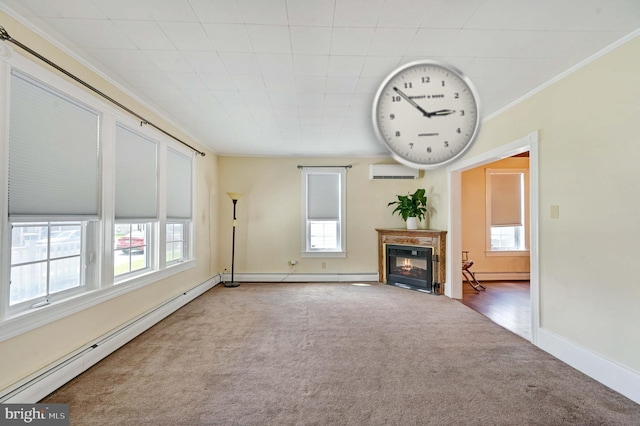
2.52
